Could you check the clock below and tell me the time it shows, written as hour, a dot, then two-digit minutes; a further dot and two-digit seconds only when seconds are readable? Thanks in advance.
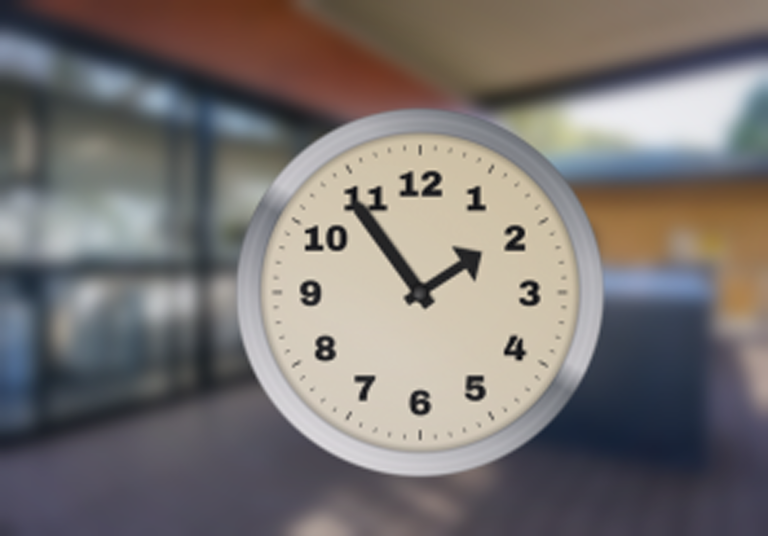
1.54
